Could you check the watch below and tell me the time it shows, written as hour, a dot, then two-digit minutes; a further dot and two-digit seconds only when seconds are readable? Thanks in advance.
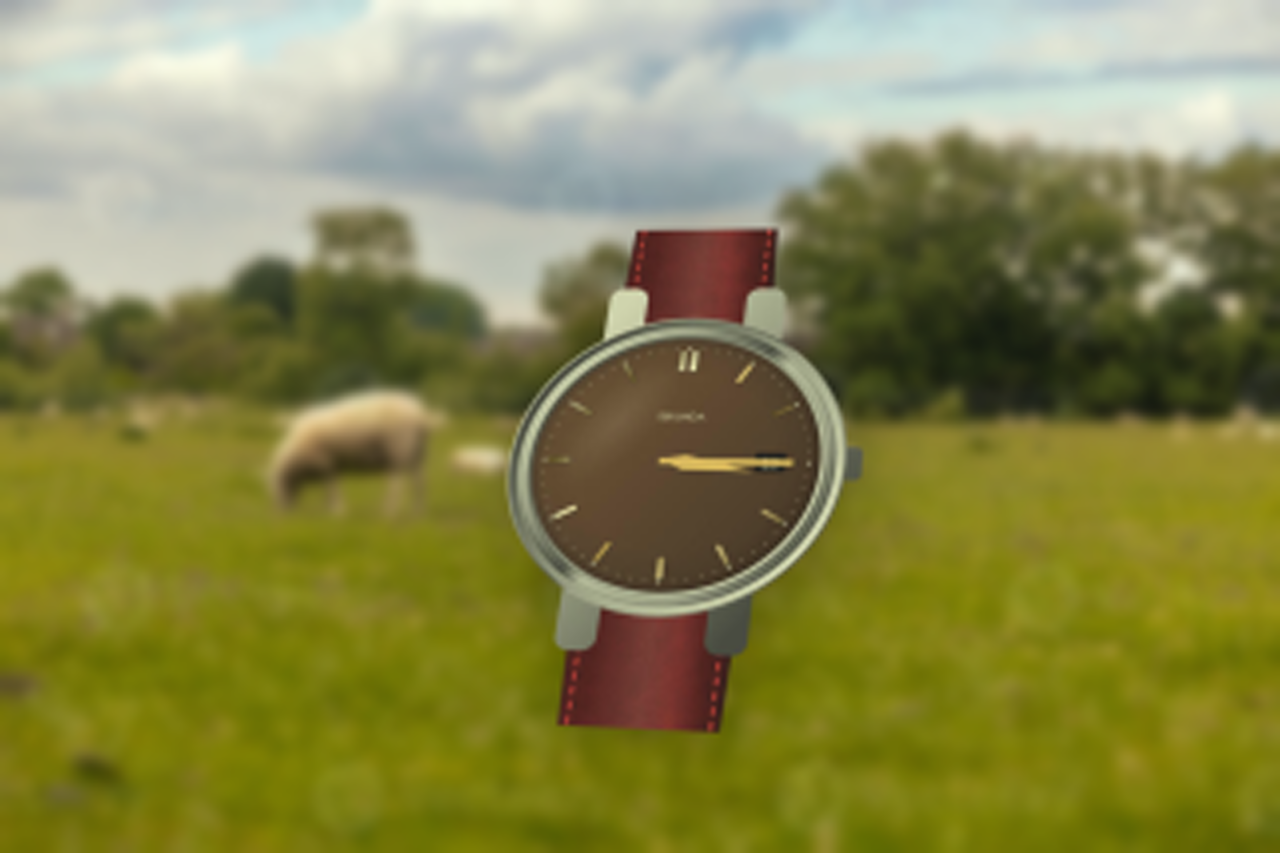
3.15
